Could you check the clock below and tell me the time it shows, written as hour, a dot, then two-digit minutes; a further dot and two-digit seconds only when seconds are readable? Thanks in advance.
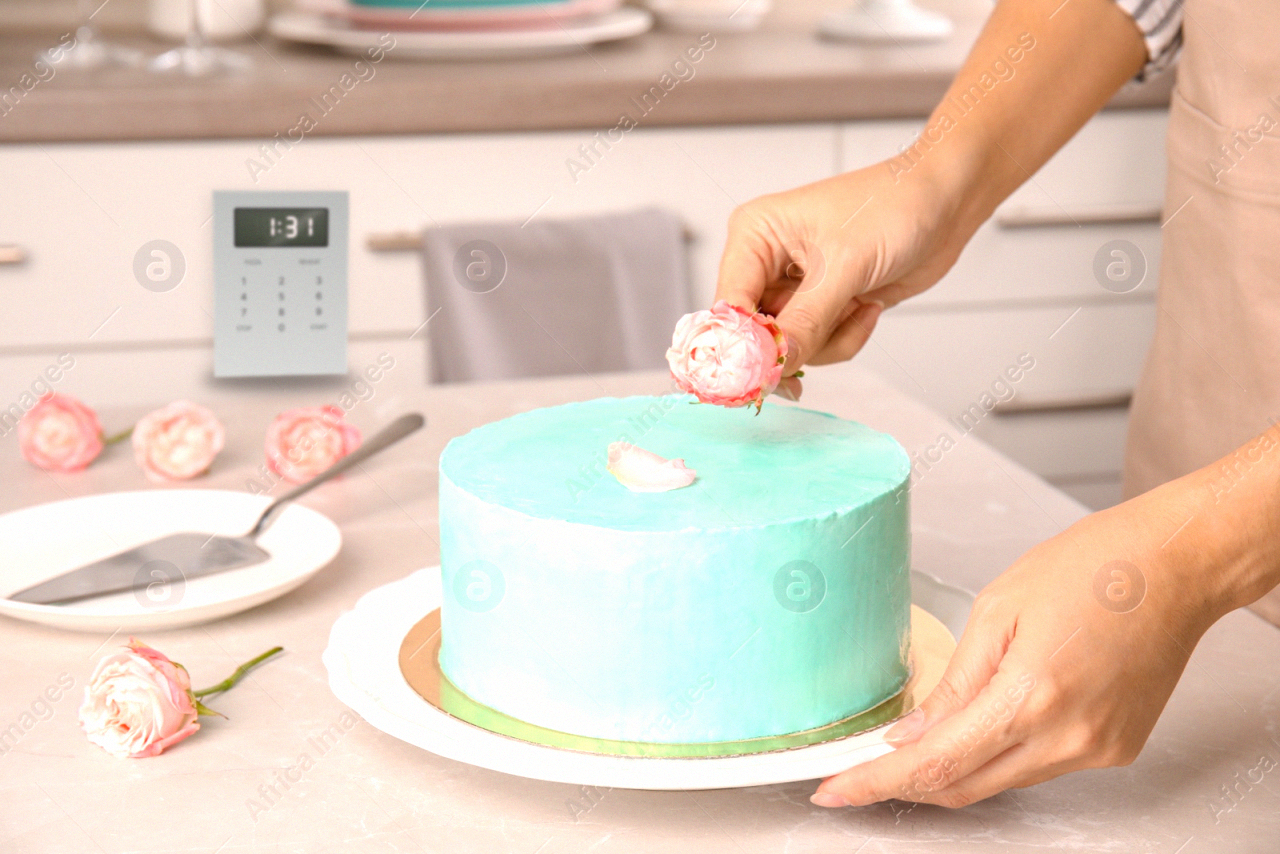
1.31
